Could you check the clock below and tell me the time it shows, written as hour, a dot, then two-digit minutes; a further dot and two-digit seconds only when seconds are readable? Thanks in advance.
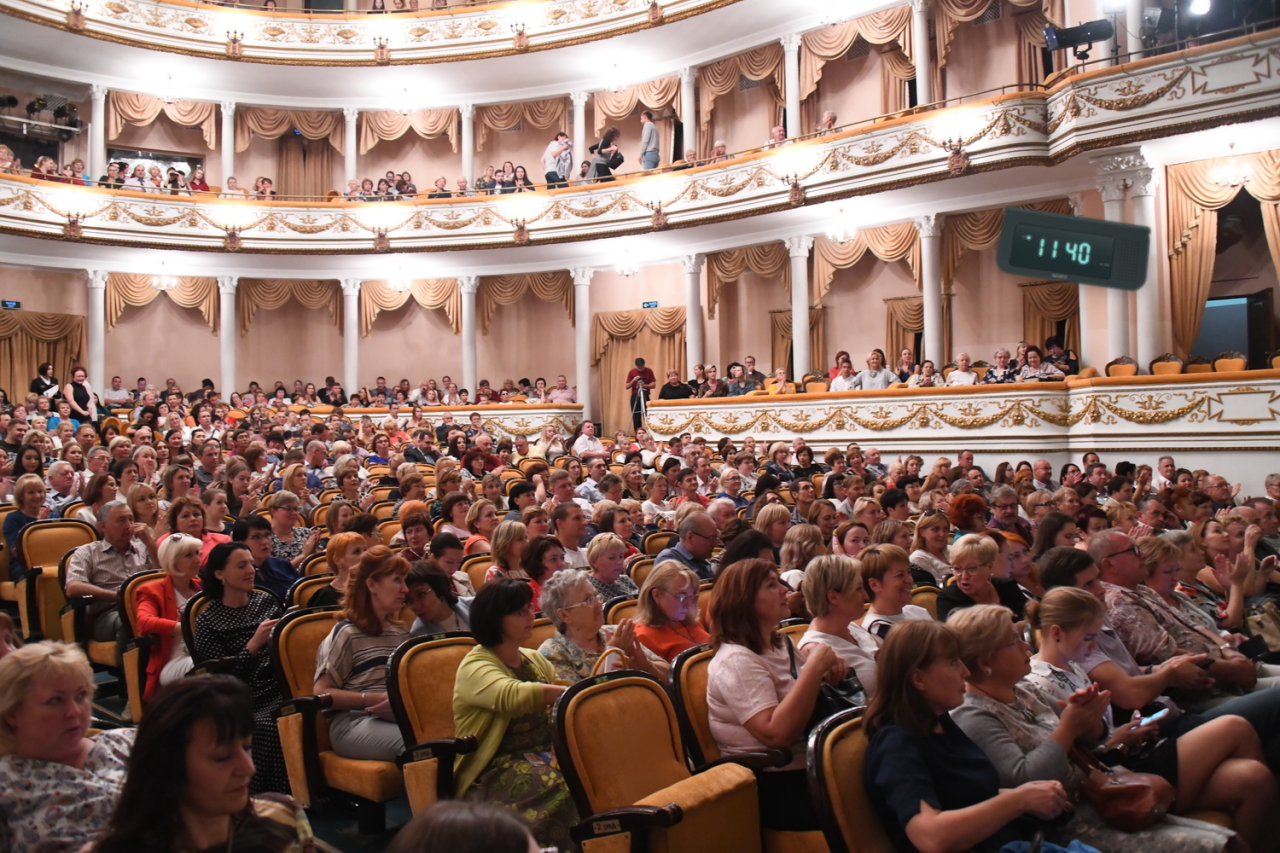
11.40
